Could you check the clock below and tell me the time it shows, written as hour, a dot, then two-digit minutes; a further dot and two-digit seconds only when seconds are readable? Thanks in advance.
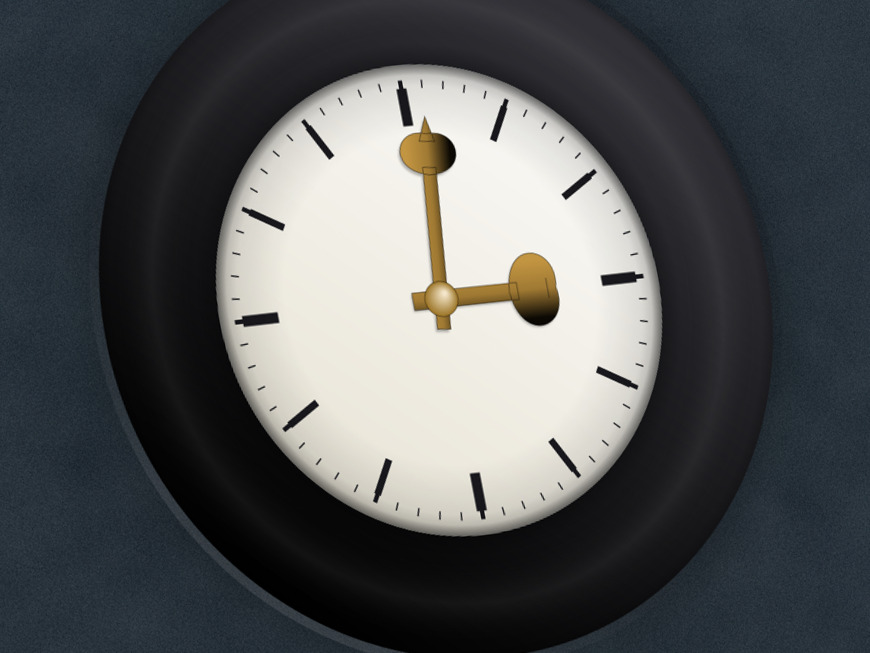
3.01
